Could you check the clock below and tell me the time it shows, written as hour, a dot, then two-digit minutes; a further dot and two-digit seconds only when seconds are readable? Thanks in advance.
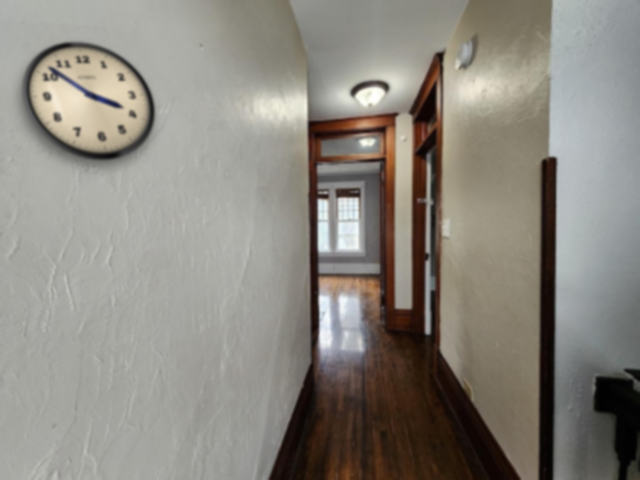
3.52
